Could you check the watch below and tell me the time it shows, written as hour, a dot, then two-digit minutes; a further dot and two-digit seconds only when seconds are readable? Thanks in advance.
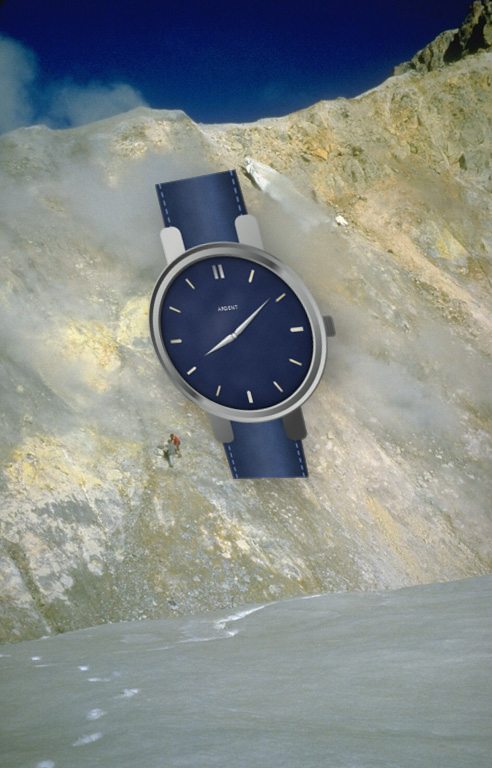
8.09
